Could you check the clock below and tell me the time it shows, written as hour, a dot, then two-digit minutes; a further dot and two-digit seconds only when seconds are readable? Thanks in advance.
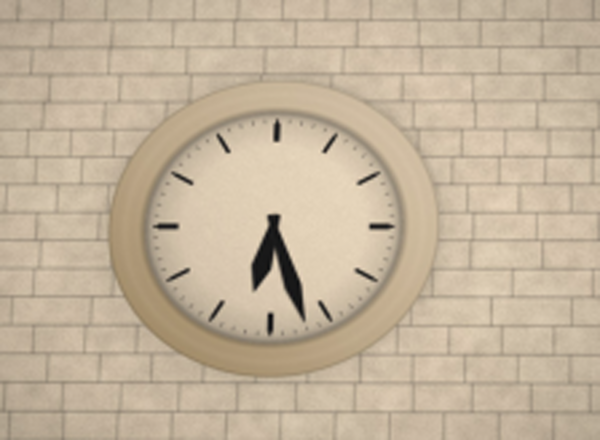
6.27
